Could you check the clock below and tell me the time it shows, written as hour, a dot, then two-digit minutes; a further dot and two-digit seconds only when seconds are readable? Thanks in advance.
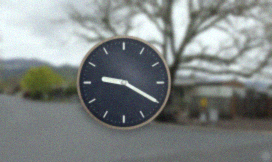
9.20
